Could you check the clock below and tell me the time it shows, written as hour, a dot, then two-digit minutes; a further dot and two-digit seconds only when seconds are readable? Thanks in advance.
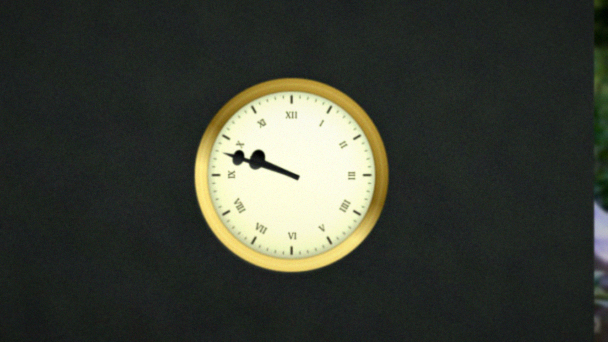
9.48
